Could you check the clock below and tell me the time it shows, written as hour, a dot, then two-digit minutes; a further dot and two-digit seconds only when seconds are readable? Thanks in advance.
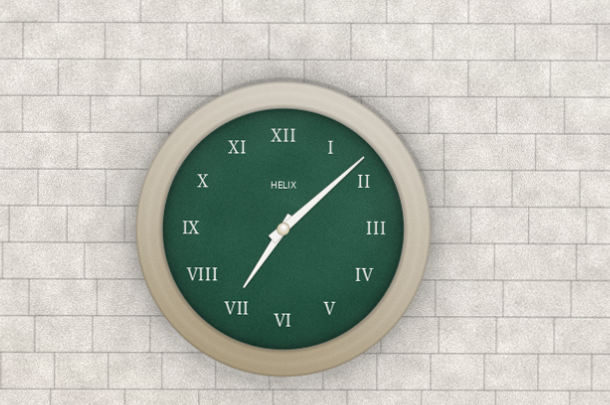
7.08
